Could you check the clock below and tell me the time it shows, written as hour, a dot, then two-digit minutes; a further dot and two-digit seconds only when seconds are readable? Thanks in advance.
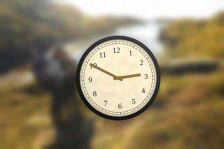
2.50
